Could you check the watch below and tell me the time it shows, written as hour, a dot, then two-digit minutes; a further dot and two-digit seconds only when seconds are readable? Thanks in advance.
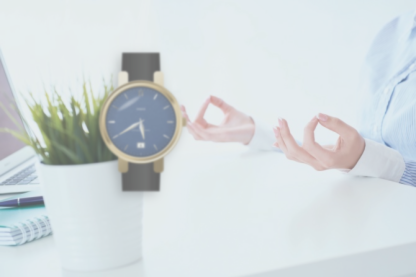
5.40
